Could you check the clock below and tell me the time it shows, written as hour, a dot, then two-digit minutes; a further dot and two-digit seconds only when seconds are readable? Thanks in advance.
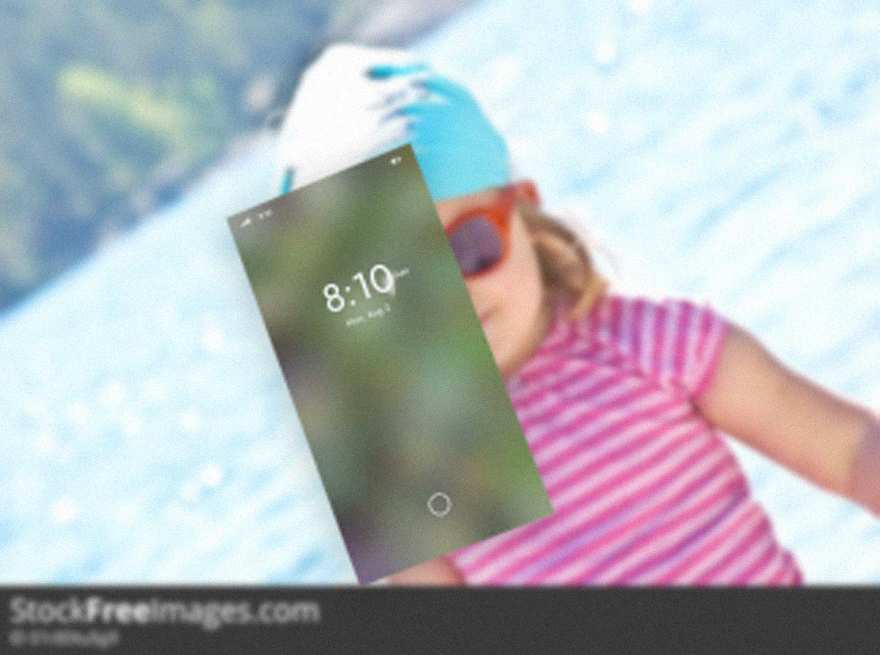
8.10
